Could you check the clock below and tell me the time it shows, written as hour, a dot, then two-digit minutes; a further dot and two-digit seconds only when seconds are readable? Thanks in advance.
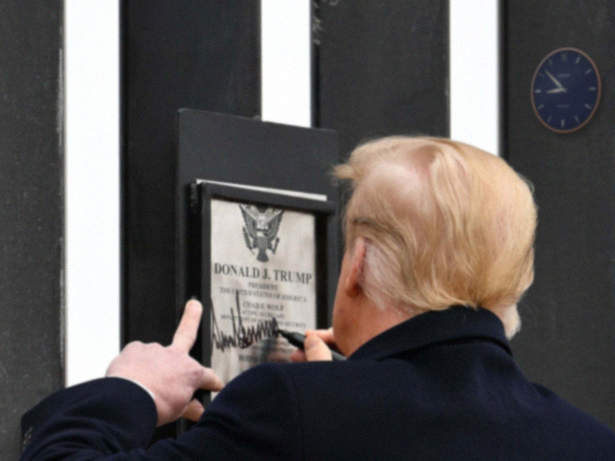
8.52
